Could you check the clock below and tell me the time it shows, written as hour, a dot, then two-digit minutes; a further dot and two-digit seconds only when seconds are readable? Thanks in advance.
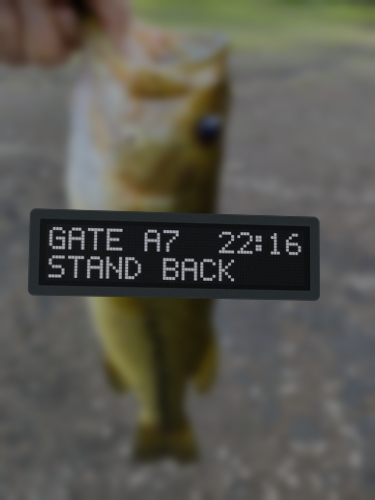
22.16
